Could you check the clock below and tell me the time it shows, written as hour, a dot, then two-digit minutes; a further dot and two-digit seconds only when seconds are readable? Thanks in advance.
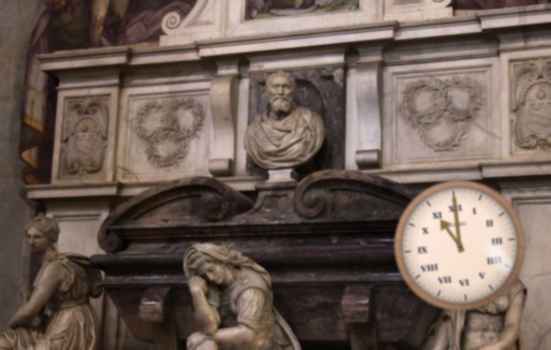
11.00
